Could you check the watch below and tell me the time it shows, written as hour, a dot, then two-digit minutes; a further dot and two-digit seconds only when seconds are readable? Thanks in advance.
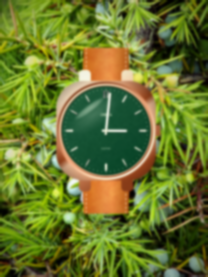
3.01
